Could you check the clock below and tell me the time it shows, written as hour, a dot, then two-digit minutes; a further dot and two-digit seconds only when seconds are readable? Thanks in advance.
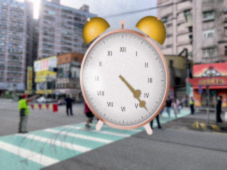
4.23
